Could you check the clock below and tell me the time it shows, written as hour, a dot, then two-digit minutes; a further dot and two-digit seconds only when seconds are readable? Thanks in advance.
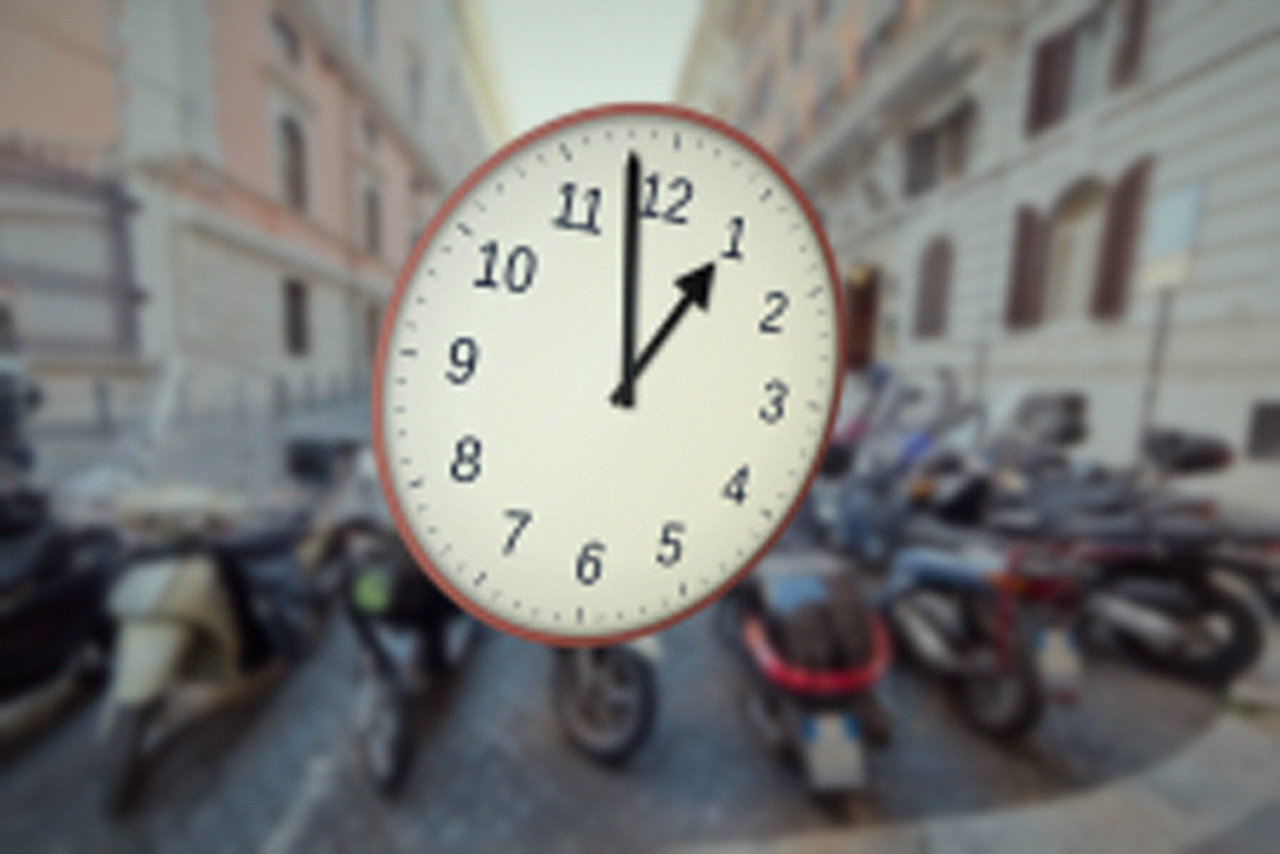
12.58
